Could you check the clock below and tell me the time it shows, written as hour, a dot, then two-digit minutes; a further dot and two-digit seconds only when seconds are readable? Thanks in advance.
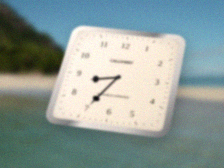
8.35
